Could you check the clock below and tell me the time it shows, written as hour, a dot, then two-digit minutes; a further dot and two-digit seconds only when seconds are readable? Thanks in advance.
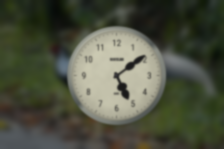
5.09
